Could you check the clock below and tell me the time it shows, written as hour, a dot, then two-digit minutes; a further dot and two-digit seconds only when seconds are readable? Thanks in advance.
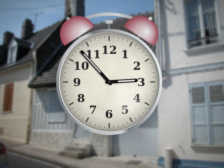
2.53
